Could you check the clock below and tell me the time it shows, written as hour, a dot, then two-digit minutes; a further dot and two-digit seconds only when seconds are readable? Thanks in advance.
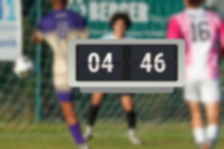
4.46
